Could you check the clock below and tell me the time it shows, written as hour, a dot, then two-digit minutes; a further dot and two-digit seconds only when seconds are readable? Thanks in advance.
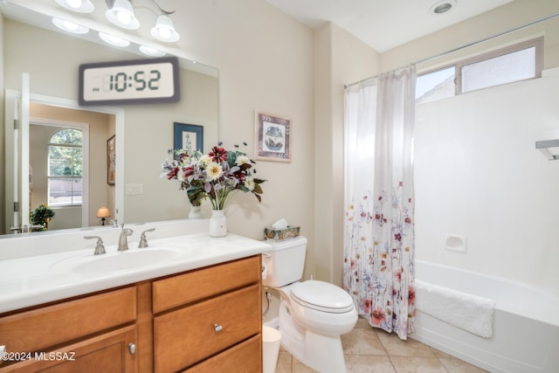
10.52
